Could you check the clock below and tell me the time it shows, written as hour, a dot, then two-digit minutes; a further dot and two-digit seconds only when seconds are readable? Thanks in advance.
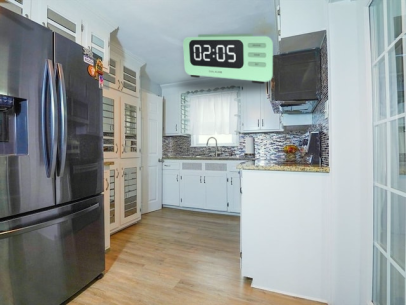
2.05
